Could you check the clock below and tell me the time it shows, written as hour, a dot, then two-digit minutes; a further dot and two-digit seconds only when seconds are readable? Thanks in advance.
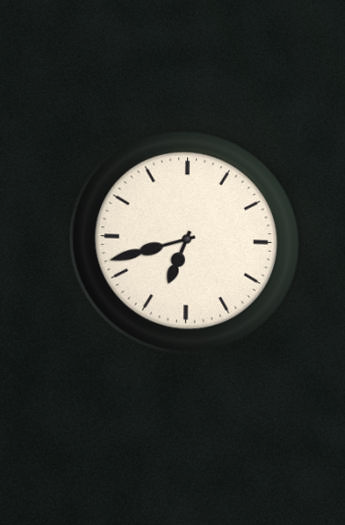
6.42
